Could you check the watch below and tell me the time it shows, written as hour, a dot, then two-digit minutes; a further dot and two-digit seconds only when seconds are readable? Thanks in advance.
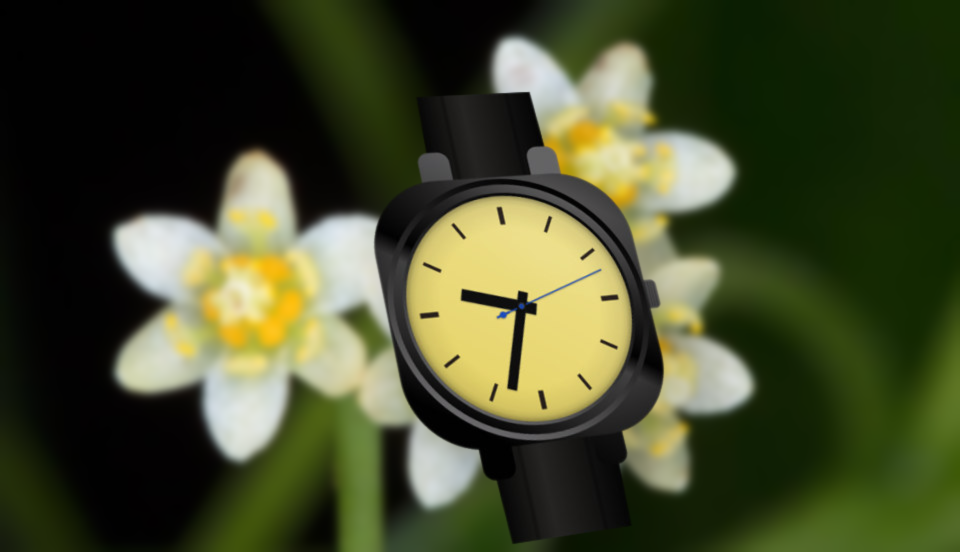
9.33.12
